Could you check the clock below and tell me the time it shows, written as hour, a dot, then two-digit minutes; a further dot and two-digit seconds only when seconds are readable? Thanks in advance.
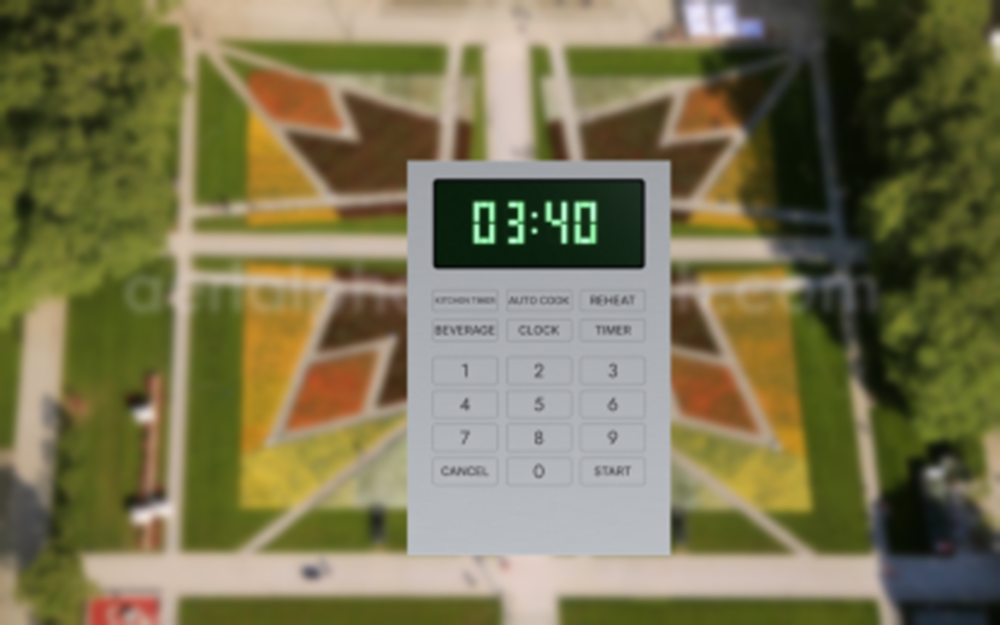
3.40
